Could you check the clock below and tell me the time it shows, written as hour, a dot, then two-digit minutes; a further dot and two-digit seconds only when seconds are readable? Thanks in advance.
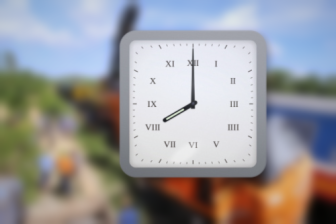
8.00
